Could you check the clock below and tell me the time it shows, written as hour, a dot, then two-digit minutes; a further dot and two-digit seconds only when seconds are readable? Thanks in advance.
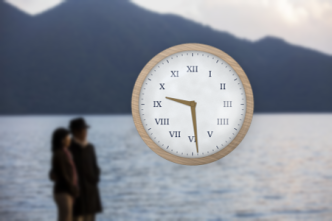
9.29
